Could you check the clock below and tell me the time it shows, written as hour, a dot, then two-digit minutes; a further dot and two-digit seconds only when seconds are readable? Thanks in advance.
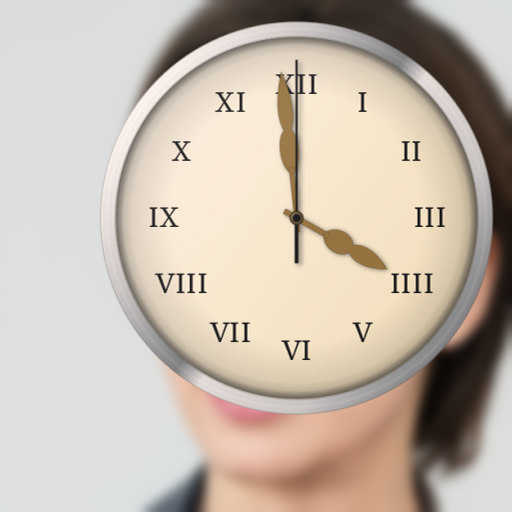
3.59.00
